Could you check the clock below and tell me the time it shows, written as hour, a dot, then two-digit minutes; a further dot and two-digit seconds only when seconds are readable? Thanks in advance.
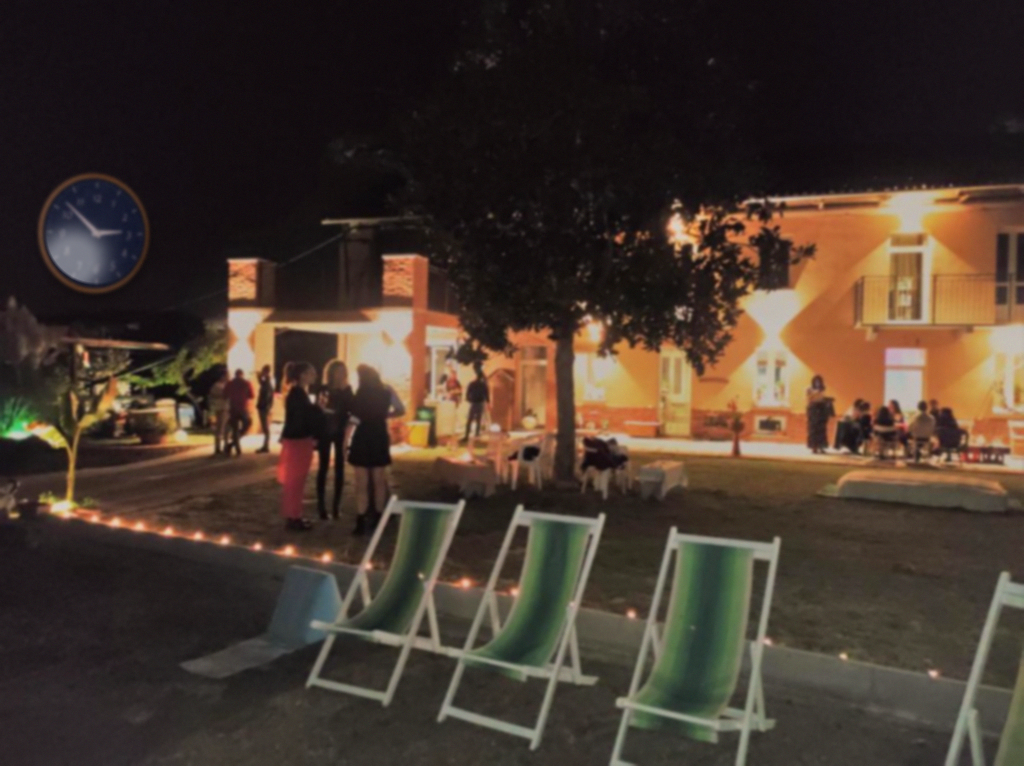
2.52
